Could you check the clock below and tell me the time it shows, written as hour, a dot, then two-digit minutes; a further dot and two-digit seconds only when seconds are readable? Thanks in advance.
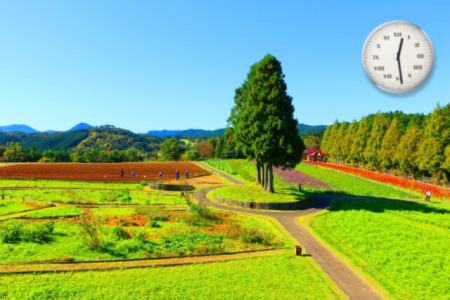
12.29
